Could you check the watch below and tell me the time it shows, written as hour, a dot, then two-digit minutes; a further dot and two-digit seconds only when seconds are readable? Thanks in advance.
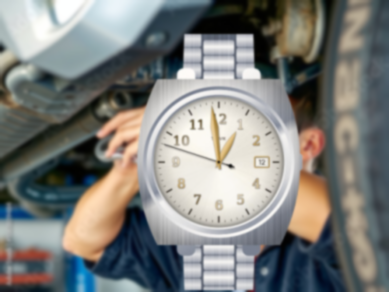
12.58.48
